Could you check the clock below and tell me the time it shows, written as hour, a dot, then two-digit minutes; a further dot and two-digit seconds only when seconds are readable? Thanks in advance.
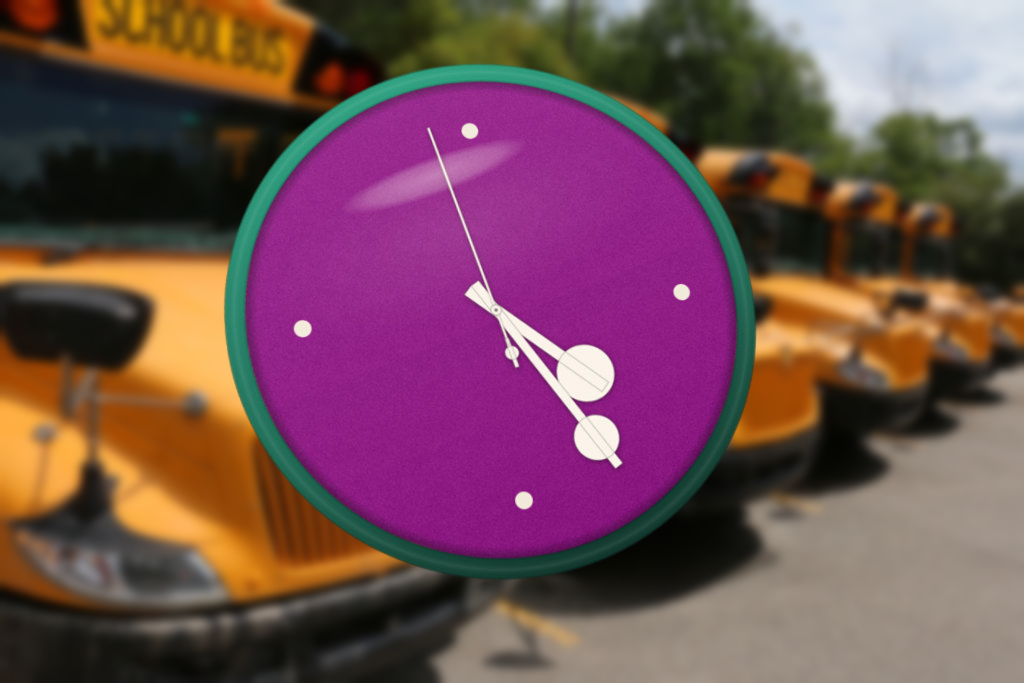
4.24.58
